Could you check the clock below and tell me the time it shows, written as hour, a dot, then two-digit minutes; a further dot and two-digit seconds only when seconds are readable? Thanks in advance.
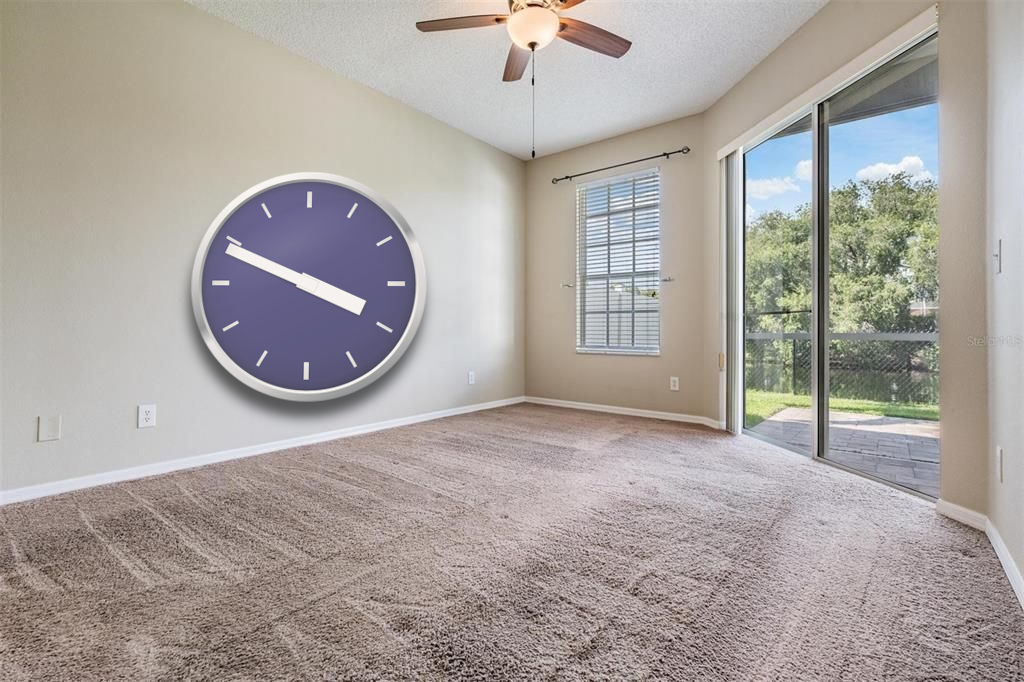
3.49
